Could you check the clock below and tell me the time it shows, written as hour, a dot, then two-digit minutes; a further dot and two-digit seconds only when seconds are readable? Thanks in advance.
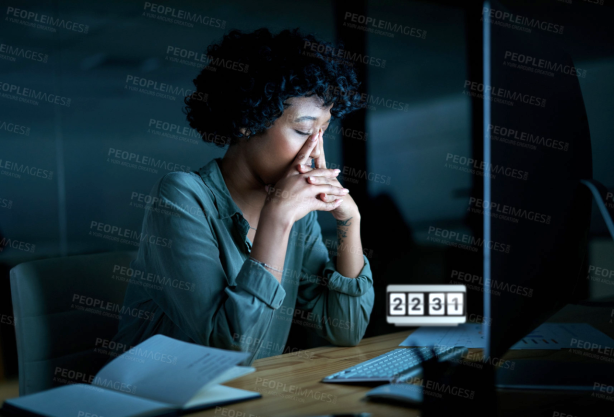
22.31
